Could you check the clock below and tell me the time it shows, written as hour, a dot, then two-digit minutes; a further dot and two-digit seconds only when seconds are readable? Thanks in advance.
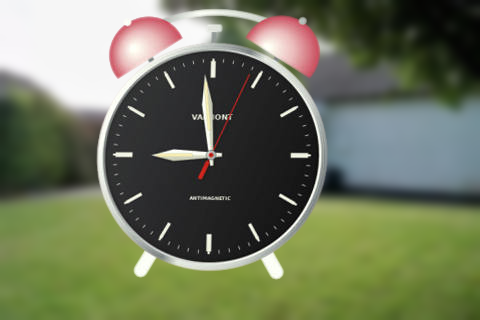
8.59.04
